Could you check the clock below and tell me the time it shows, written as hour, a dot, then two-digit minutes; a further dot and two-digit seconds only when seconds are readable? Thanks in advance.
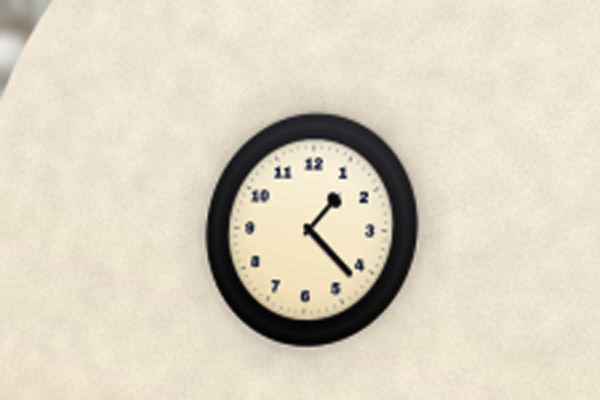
1.22
